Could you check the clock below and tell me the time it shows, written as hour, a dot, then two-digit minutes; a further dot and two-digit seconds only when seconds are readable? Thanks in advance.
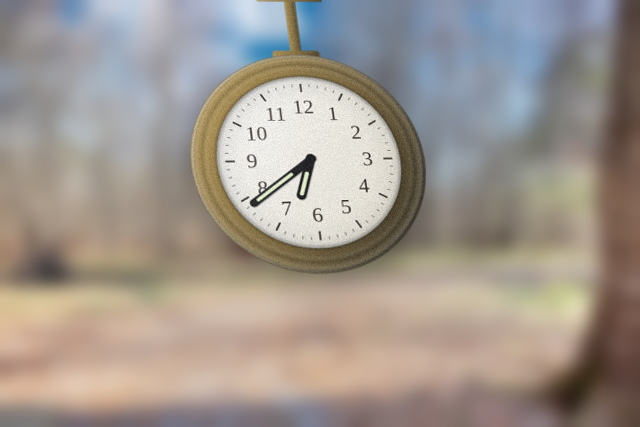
6.39
